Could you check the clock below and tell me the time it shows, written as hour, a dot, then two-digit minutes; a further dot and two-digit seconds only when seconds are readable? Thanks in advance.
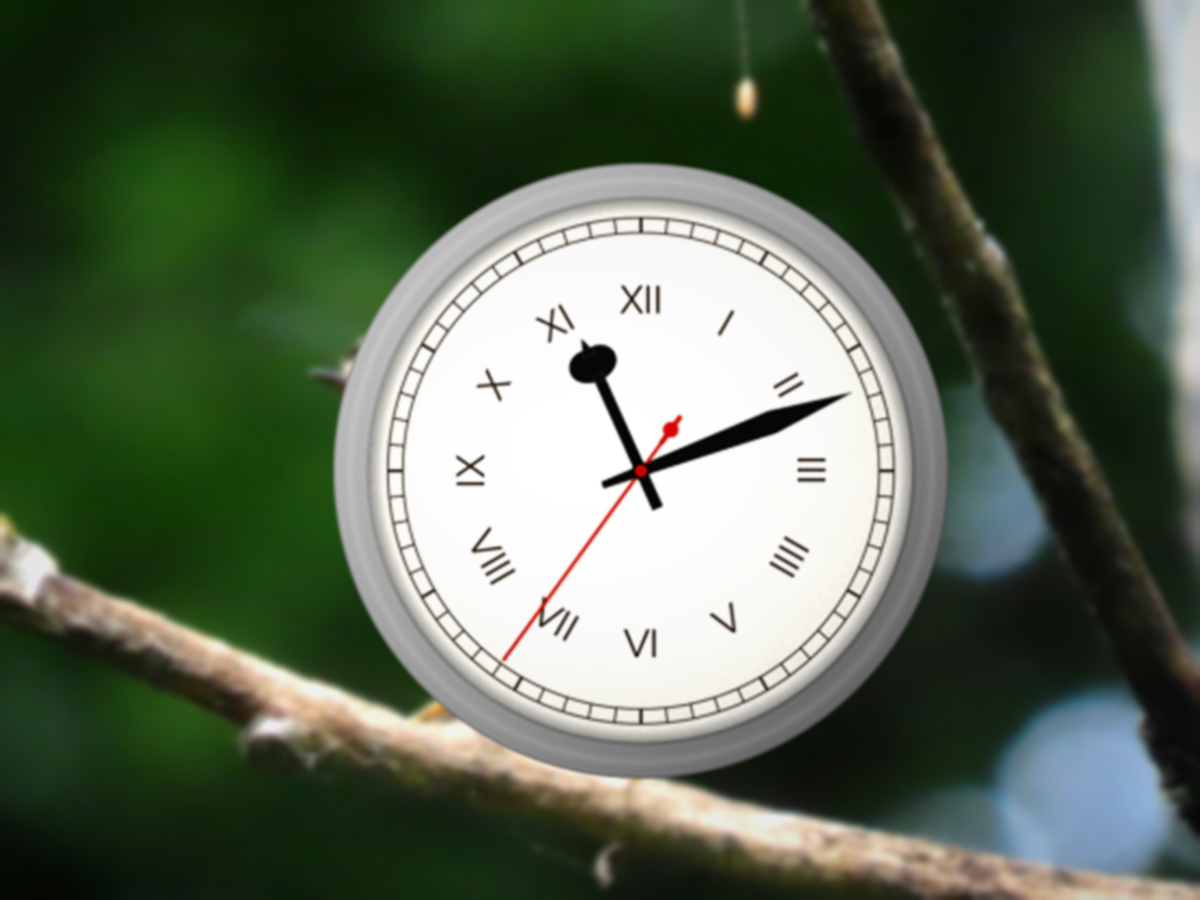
11.11.36
